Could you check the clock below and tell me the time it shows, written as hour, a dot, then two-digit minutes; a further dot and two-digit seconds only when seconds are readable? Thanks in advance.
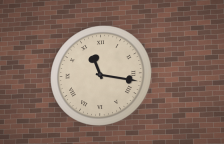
11.17
